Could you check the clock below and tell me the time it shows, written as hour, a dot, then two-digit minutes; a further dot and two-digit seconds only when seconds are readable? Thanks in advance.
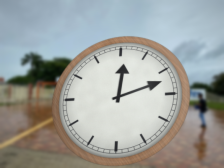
12.12
